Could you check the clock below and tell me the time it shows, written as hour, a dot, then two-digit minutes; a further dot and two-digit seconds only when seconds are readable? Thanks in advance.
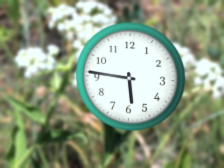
5.46
